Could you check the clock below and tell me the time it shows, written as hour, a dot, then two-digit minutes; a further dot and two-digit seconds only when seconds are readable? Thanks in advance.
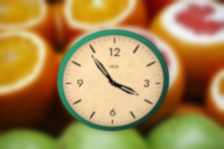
3.54
